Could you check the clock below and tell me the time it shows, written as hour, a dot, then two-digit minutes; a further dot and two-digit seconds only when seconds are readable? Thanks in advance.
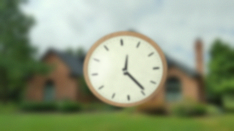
12.24
